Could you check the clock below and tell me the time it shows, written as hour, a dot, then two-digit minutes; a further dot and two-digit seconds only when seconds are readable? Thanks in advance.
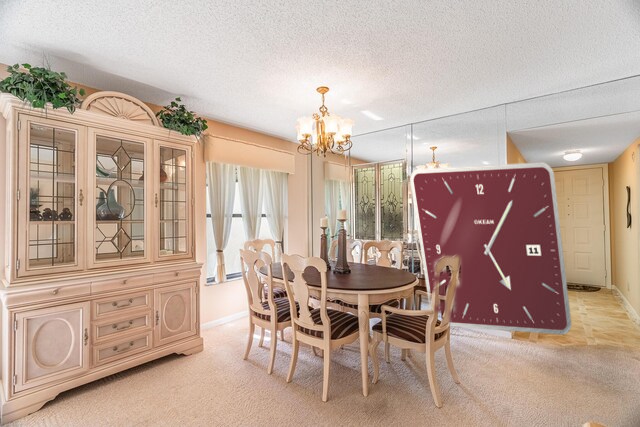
5.06
